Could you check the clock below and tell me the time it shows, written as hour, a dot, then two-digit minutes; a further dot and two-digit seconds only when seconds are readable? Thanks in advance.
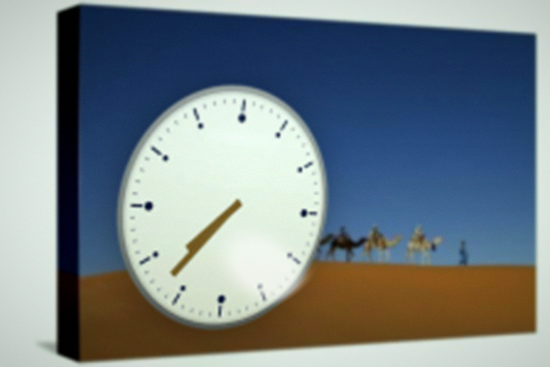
7.37
